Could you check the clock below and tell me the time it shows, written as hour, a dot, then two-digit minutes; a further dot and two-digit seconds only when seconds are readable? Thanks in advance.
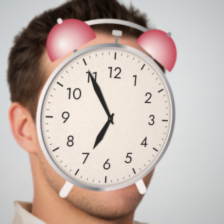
6.55
